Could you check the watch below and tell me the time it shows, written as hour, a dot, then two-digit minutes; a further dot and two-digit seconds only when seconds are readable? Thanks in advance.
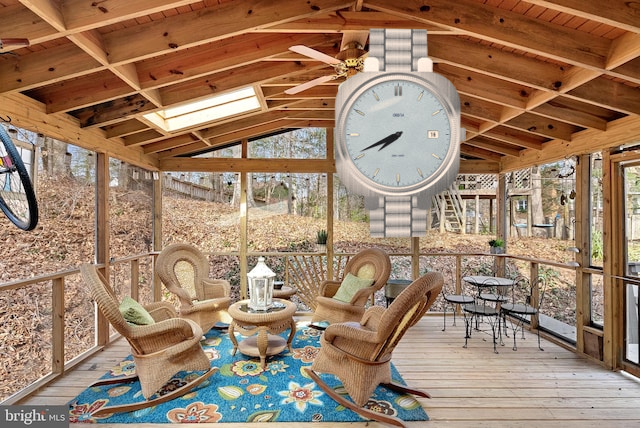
7.41
